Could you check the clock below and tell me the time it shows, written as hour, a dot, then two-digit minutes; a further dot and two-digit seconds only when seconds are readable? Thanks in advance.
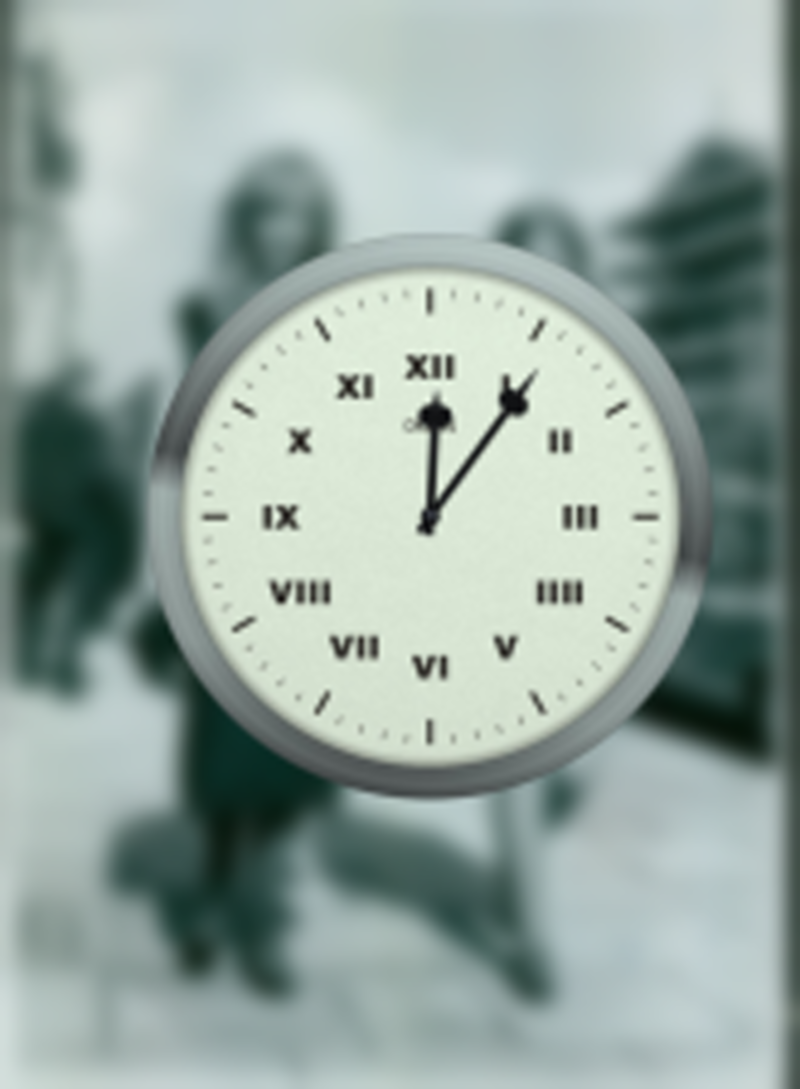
12.06
